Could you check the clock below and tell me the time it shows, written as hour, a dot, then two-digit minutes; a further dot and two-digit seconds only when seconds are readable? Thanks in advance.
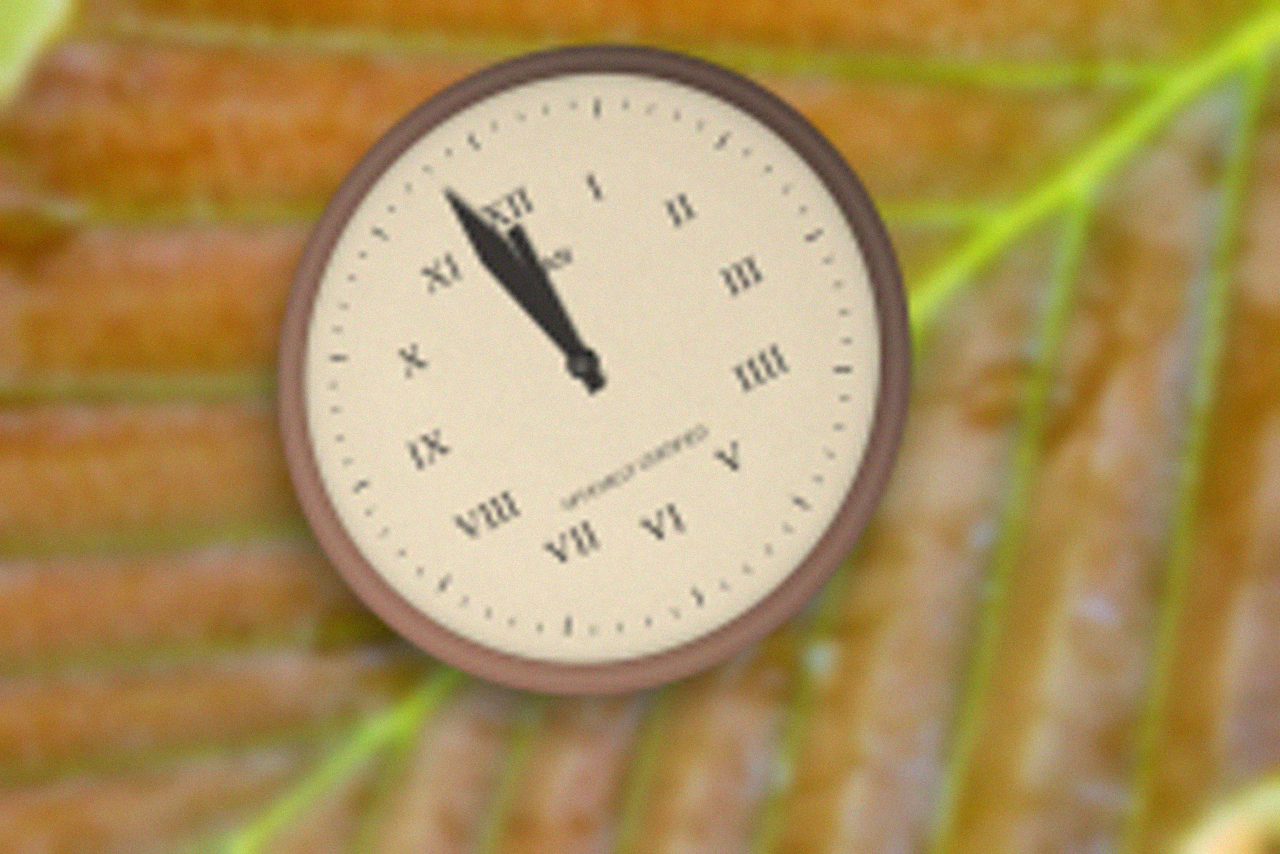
11.58
